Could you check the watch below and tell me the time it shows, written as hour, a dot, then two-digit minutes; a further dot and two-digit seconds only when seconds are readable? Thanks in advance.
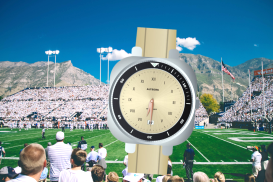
6.30
